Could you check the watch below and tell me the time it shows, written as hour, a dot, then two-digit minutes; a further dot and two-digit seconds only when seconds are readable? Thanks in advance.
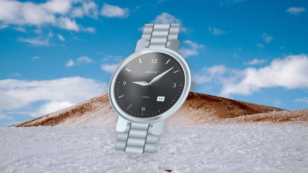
9.08
